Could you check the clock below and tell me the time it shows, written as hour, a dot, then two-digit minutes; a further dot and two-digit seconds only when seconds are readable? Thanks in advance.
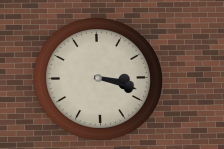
3.18
